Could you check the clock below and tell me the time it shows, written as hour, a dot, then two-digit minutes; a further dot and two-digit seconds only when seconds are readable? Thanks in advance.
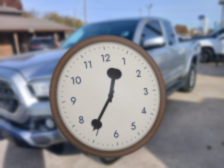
12.36
